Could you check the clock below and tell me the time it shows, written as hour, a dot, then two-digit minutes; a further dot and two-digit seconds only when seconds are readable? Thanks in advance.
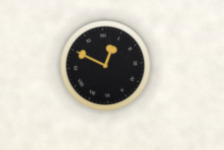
12.50
